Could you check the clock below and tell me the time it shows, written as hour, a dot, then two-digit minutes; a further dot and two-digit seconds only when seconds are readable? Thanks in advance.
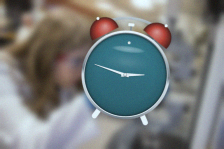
2.47
